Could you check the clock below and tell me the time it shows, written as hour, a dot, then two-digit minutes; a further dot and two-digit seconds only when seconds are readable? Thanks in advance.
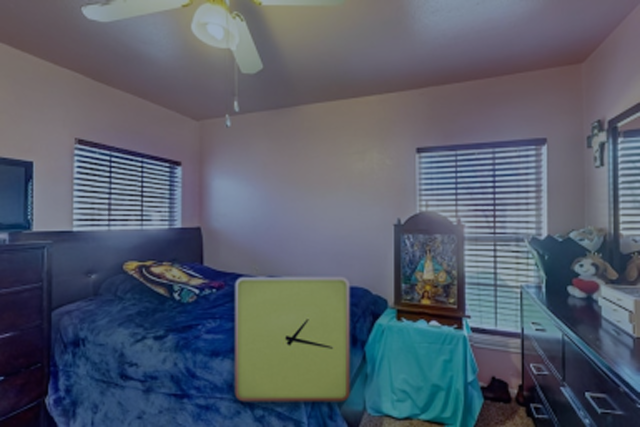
1.17
